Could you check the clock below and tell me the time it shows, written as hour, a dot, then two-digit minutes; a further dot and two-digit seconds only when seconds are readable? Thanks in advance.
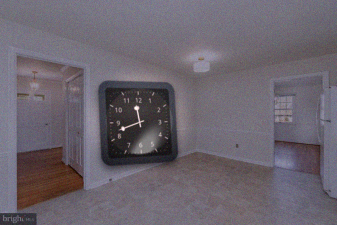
11.42
